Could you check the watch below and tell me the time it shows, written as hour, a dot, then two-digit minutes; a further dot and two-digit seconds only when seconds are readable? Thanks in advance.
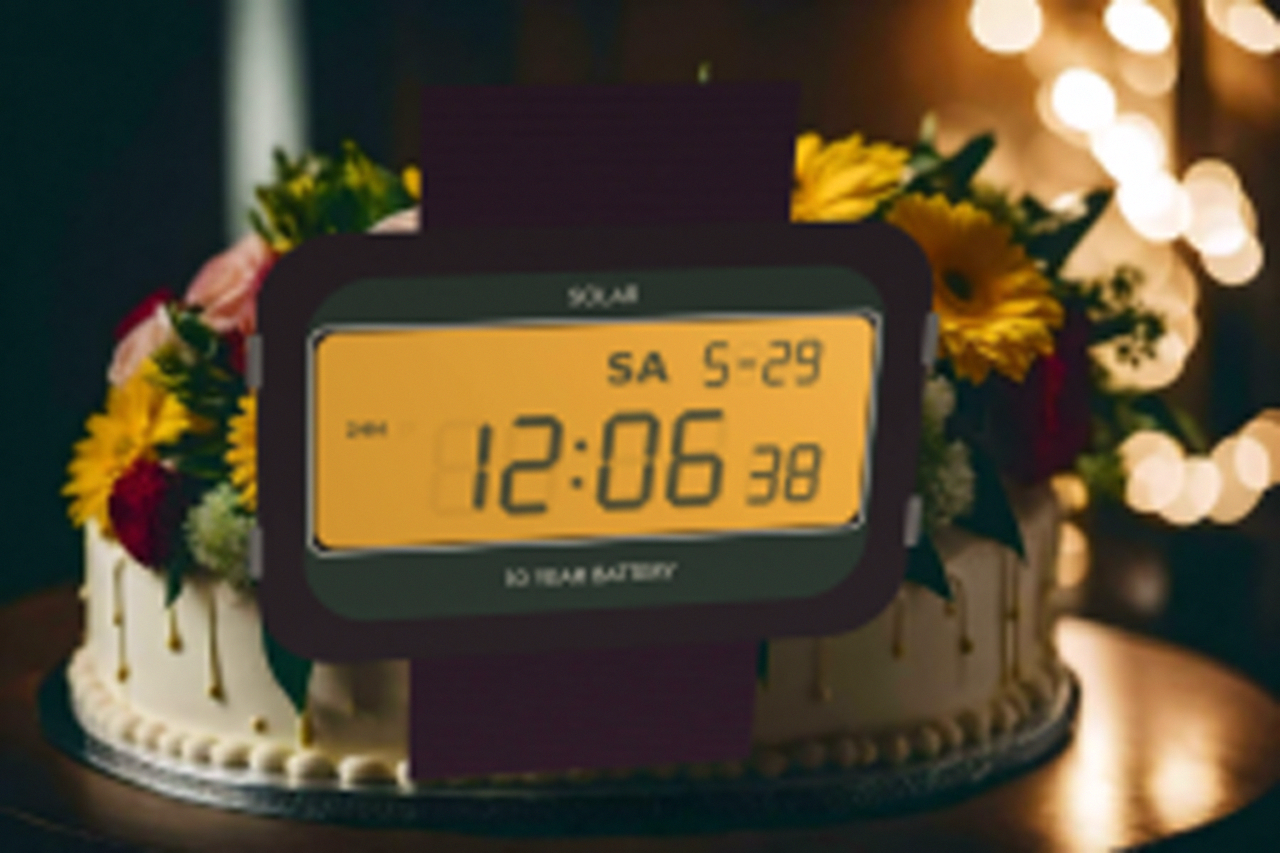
12.06.38
